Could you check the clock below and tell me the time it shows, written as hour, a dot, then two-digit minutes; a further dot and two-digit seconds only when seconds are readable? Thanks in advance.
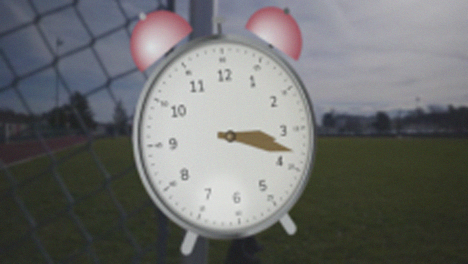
3.18
